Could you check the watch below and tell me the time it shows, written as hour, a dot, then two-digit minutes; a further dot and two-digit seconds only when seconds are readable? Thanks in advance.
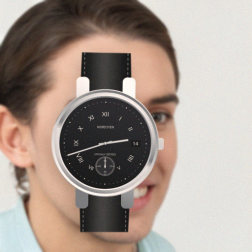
2.42
